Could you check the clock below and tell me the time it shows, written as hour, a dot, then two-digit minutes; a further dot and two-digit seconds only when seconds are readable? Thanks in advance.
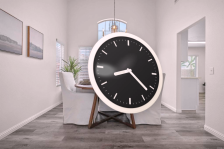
8.22
